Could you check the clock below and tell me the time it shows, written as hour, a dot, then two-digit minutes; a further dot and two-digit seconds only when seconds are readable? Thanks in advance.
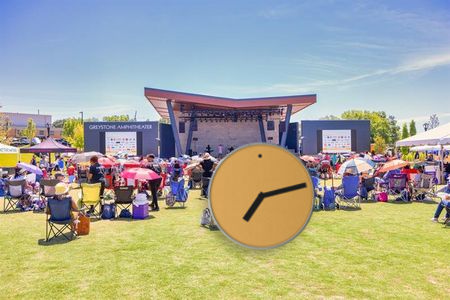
7.13
